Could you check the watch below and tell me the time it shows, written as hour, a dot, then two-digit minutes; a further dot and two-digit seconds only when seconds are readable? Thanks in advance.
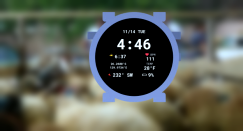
4.46
